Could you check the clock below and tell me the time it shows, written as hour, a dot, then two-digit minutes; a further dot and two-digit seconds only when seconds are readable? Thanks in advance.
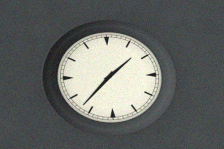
1.37
